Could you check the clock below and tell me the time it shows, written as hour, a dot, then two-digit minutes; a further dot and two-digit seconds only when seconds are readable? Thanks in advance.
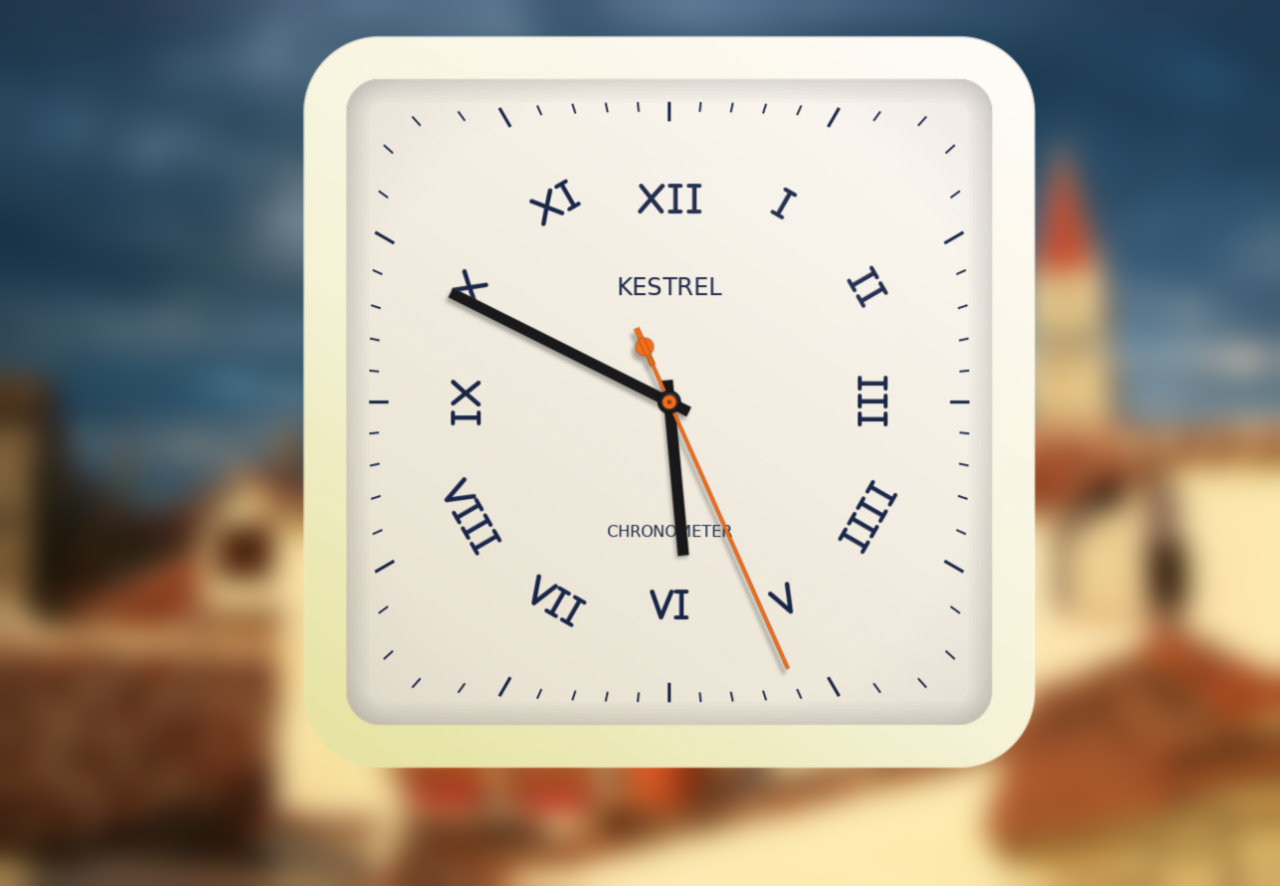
5.49.26
